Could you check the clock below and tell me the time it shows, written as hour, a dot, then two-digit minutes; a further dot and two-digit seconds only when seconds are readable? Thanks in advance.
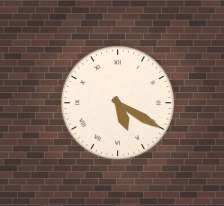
5.20
